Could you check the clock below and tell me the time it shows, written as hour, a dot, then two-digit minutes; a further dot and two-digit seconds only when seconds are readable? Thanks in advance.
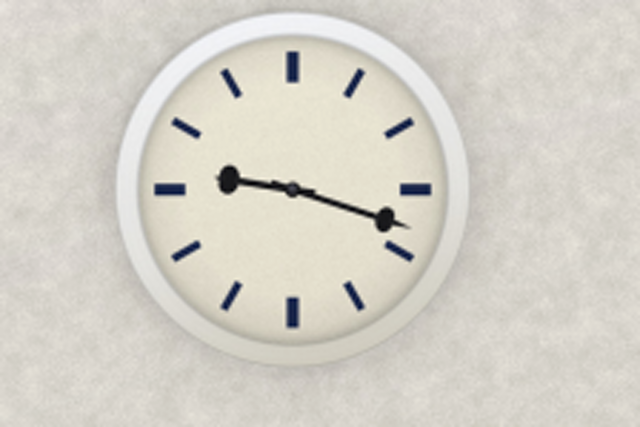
9.18
